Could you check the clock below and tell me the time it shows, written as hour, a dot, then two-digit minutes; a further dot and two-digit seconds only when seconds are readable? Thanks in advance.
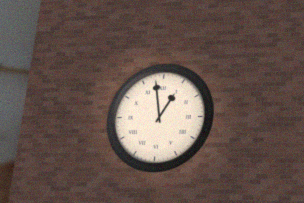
12.58
